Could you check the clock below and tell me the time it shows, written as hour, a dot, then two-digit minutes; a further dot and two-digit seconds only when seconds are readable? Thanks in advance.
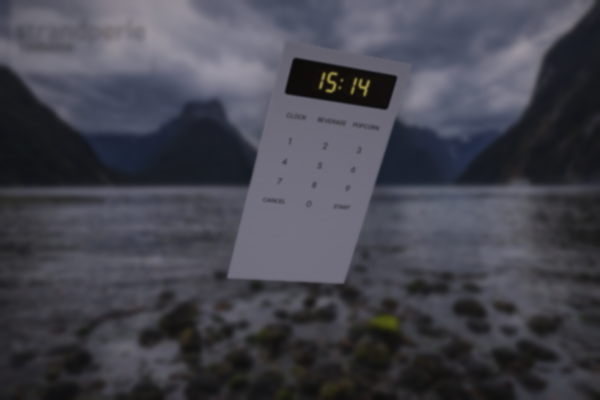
15.14
